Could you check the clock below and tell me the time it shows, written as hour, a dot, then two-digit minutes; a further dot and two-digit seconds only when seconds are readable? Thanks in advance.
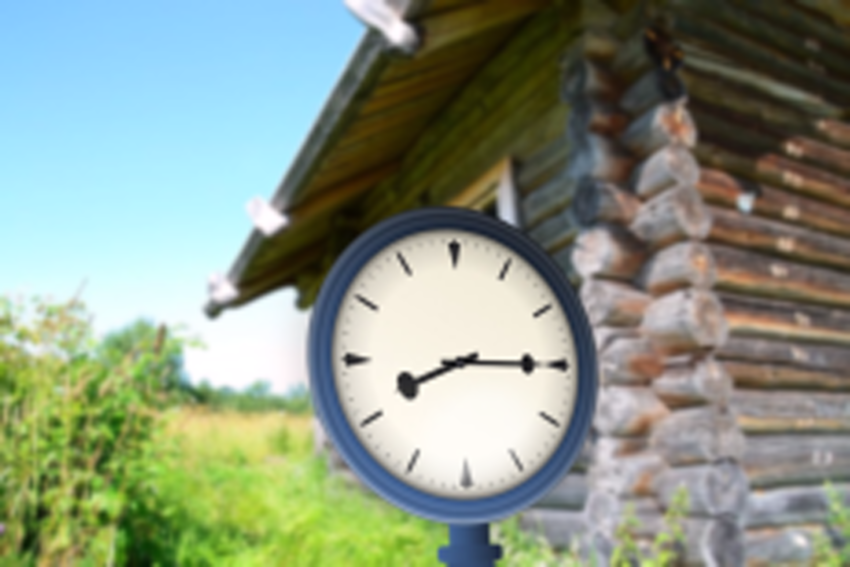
8.15
